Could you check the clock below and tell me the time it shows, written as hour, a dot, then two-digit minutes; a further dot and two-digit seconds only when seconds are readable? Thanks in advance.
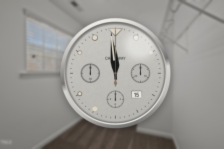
11.59
